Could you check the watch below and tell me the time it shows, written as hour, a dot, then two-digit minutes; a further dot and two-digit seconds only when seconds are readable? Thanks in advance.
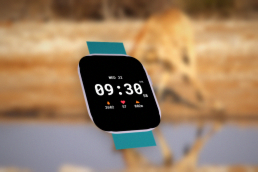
9.30
